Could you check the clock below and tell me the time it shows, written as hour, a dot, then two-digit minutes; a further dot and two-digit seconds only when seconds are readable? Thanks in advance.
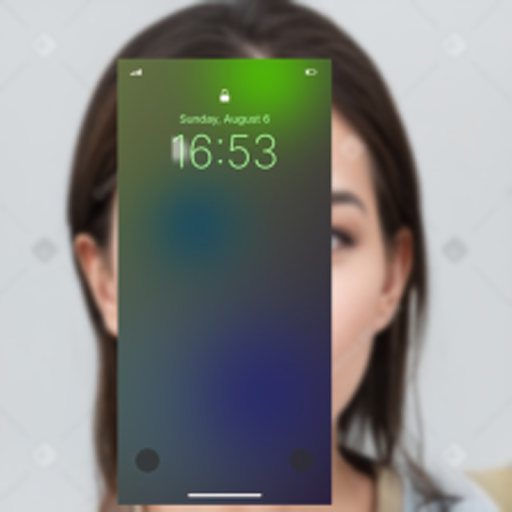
16.53
